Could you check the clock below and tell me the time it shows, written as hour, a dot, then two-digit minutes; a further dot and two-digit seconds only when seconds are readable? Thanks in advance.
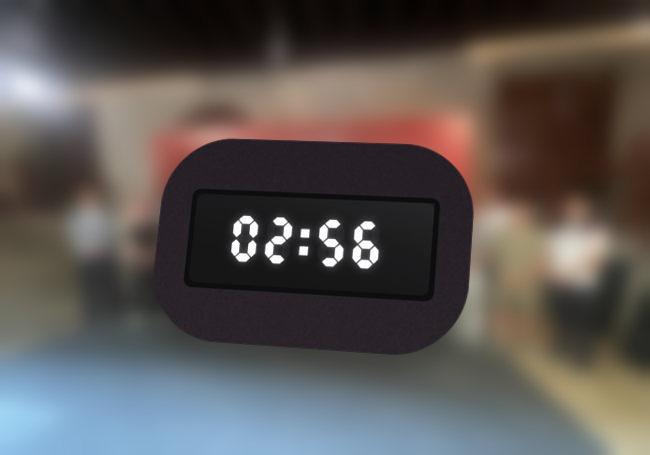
2.56
